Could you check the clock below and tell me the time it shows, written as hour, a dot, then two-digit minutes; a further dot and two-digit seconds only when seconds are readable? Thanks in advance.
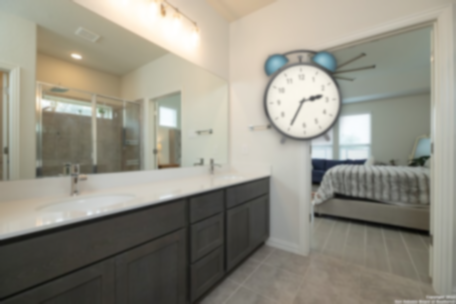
2.35
